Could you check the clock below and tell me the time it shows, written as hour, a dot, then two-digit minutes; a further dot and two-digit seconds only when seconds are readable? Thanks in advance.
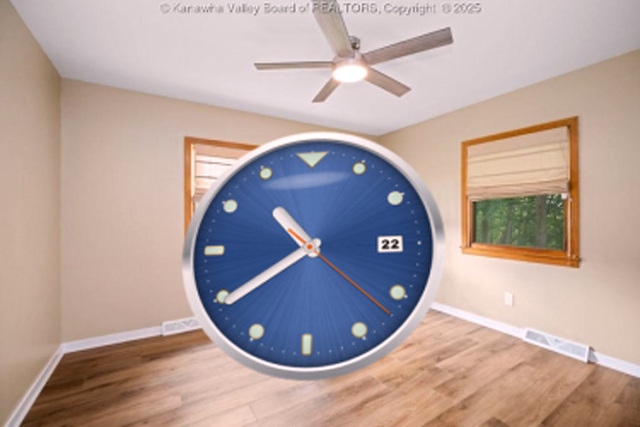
10.39.22
